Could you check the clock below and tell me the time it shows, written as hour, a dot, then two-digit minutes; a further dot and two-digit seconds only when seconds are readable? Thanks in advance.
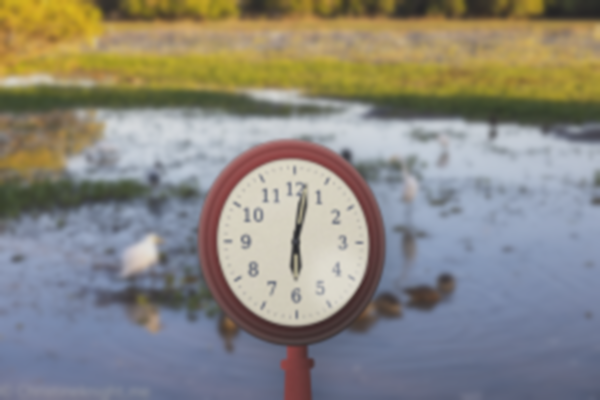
6.02
